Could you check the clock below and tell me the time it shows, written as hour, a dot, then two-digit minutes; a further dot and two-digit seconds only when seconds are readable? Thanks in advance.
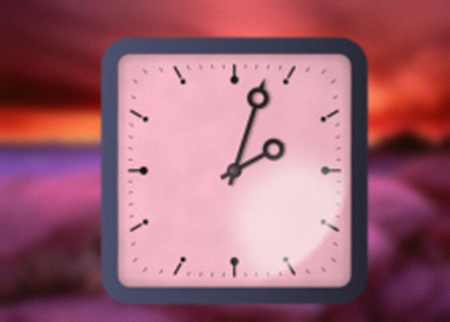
2.03
